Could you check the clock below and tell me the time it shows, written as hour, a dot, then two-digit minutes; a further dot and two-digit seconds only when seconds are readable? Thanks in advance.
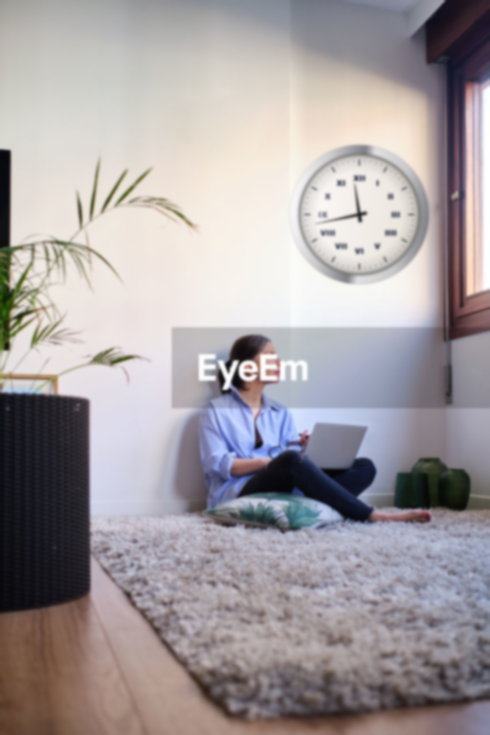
11.43
